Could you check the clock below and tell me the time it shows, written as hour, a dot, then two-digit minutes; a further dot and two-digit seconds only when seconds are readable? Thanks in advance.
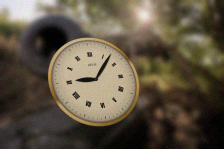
9.07
